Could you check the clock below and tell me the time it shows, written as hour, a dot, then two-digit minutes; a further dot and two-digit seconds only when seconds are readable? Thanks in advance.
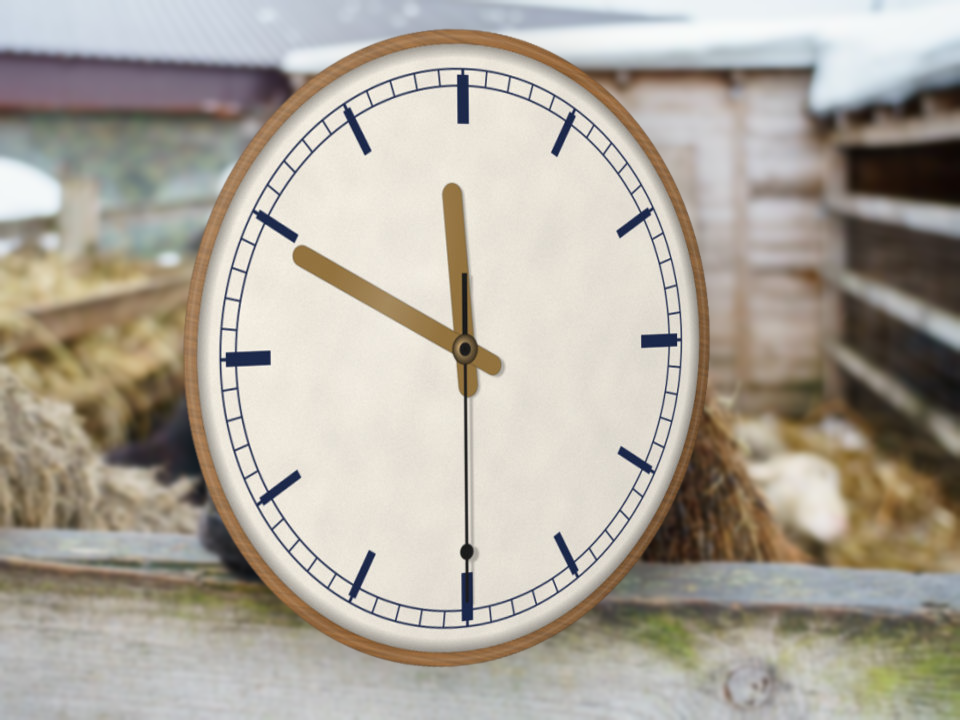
11.49.30
